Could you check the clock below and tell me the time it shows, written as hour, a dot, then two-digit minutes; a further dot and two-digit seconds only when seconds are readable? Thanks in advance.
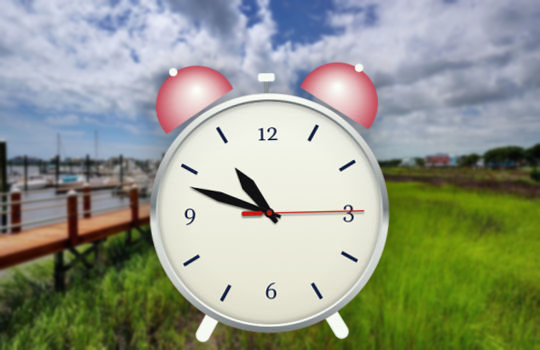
10.48.15
